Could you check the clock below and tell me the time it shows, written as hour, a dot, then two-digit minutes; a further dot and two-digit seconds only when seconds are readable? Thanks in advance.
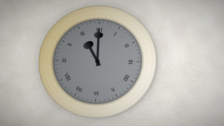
11.00
